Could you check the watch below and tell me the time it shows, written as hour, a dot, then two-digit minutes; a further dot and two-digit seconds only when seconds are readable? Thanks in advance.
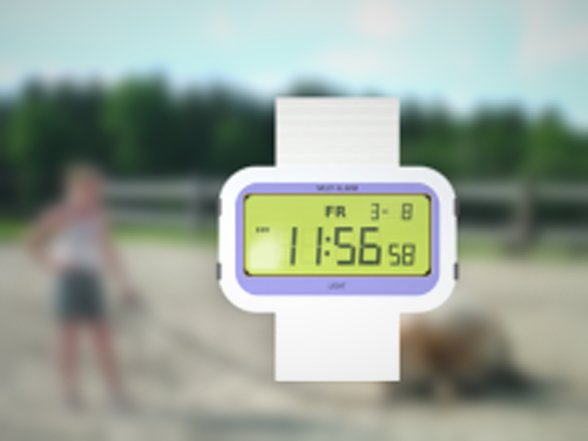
11.56.58
